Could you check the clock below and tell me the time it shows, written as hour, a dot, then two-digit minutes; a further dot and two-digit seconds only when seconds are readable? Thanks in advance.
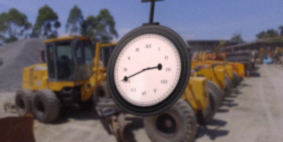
2.41
